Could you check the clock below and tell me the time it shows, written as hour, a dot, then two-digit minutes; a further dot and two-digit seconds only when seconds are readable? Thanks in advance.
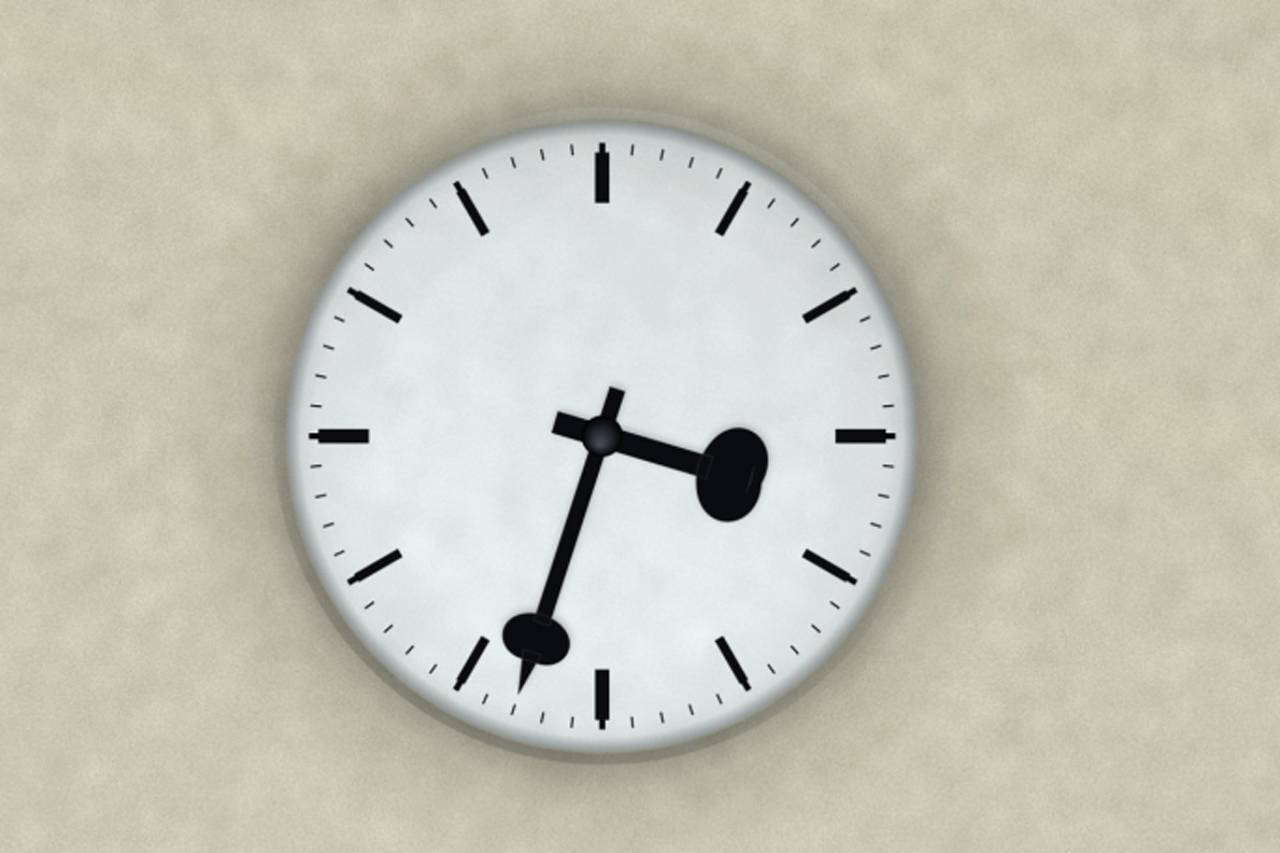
3.33
